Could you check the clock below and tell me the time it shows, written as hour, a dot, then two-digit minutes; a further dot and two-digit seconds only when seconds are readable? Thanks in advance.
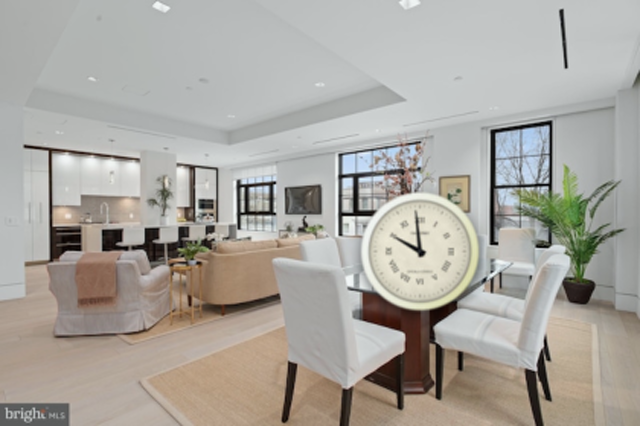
9.59
